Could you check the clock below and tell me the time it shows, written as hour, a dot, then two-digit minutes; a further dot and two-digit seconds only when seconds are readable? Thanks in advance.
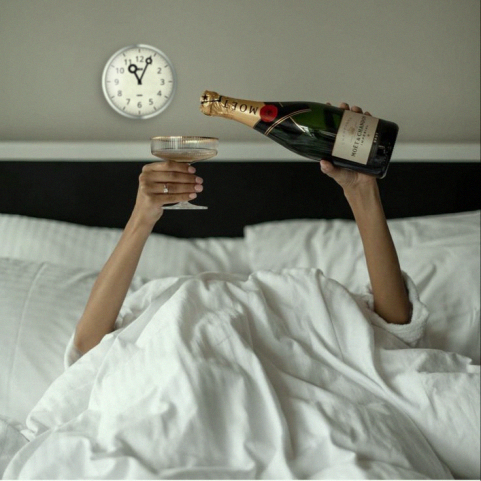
11.04
